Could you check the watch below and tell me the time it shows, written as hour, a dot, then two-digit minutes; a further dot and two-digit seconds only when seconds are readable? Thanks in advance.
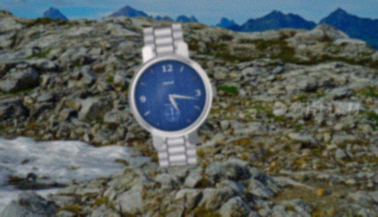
5.17
